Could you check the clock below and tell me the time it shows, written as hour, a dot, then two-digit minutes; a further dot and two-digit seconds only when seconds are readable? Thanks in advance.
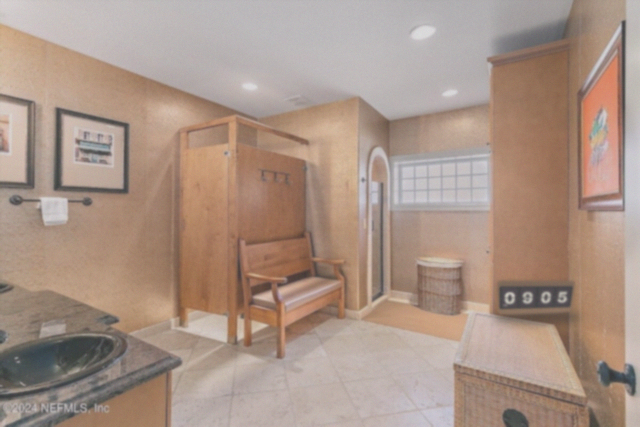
9.05
